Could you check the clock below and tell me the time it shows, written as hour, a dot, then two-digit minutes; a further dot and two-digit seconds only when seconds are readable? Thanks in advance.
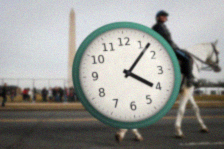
4.07
